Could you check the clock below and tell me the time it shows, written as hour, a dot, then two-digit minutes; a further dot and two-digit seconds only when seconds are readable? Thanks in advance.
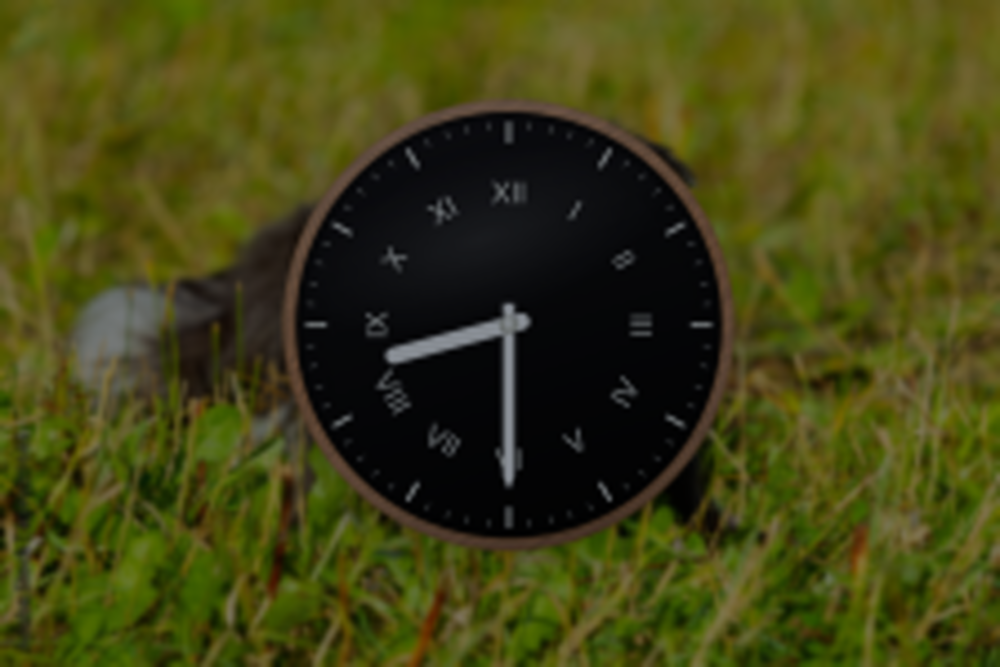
8.30
